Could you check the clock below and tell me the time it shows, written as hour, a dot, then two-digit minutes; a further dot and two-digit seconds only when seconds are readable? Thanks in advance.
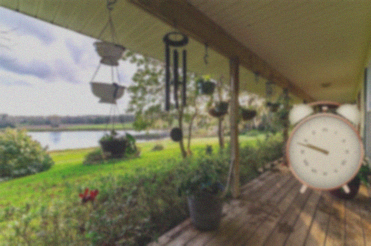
9.48
